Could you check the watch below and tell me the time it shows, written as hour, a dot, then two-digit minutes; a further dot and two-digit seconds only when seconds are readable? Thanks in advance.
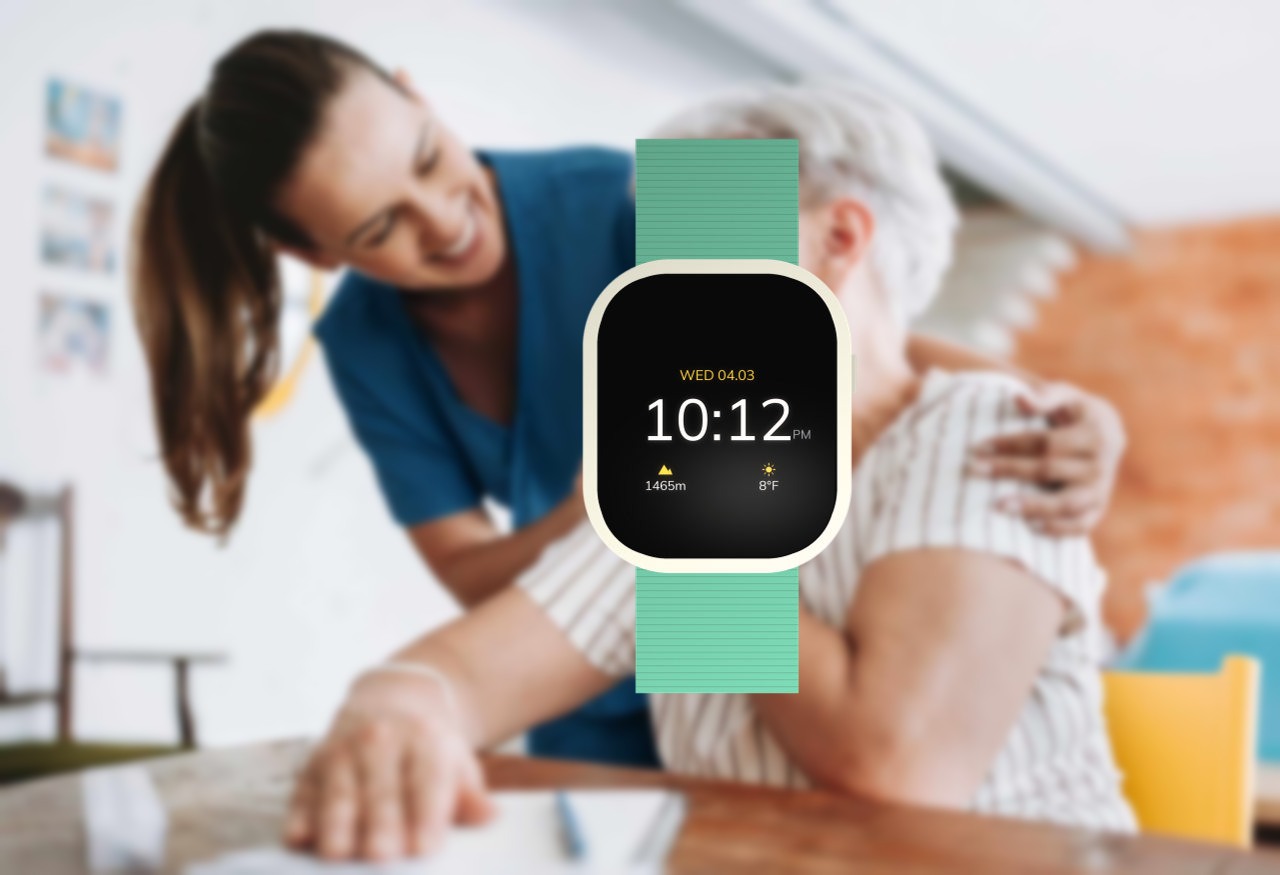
10.12
